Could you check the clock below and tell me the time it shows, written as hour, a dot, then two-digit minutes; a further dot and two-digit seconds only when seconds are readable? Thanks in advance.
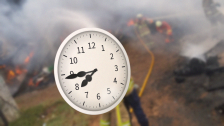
7.44
